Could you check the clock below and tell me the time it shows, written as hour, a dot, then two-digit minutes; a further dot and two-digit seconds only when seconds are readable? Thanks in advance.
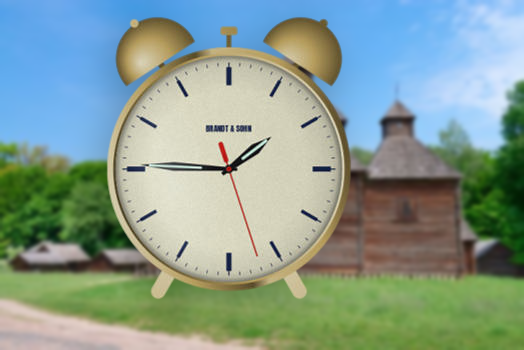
1.45.27
